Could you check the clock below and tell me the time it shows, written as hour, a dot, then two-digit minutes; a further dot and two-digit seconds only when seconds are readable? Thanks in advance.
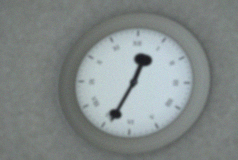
12.34
